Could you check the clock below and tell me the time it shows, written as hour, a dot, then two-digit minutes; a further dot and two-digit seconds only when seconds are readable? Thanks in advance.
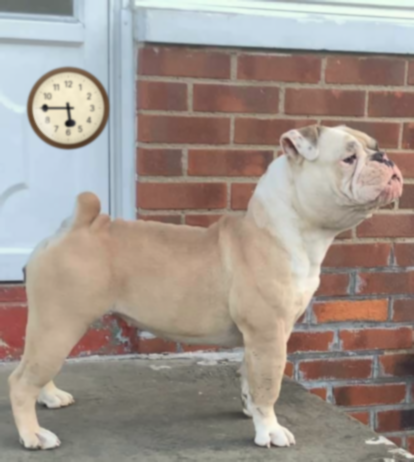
5.45
